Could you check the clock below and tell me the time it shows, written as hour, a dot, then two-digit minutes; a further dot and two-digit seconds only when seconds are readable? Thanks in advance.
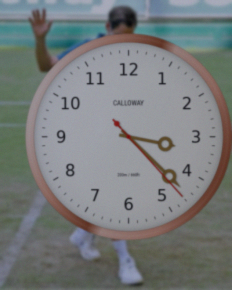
3.22.23
